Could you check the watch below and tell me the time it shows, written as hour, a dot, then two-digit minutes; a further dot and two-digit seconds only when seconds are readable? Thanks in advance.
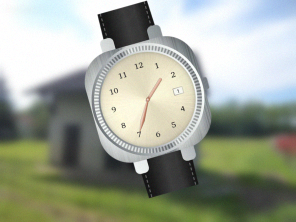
1.35
